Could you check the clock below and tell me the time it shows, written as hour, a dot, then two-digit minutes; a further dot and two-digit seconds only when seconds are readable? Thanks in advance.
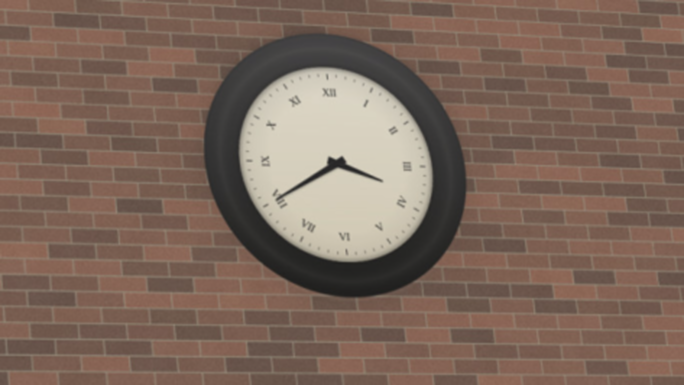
3.40
